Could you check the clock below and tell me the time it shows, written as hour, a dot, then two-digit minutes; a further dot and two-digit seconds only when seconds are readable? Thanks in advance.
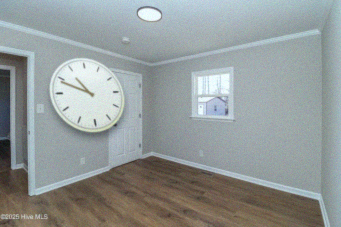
10.49
